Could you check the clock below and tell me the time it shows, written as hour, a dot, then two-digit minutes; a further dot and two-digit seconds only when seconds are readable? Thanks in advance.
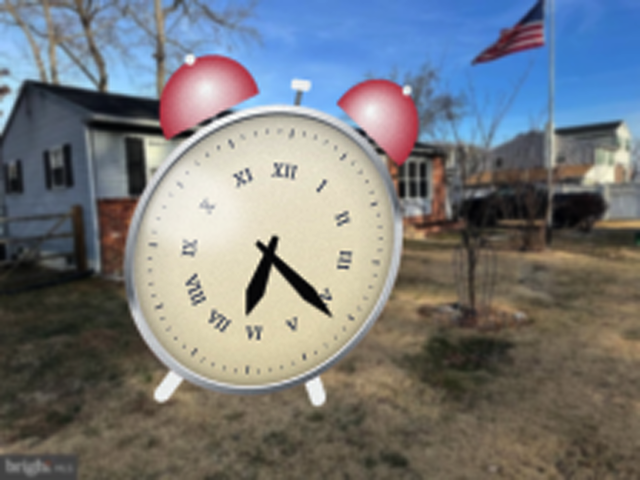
6.21
